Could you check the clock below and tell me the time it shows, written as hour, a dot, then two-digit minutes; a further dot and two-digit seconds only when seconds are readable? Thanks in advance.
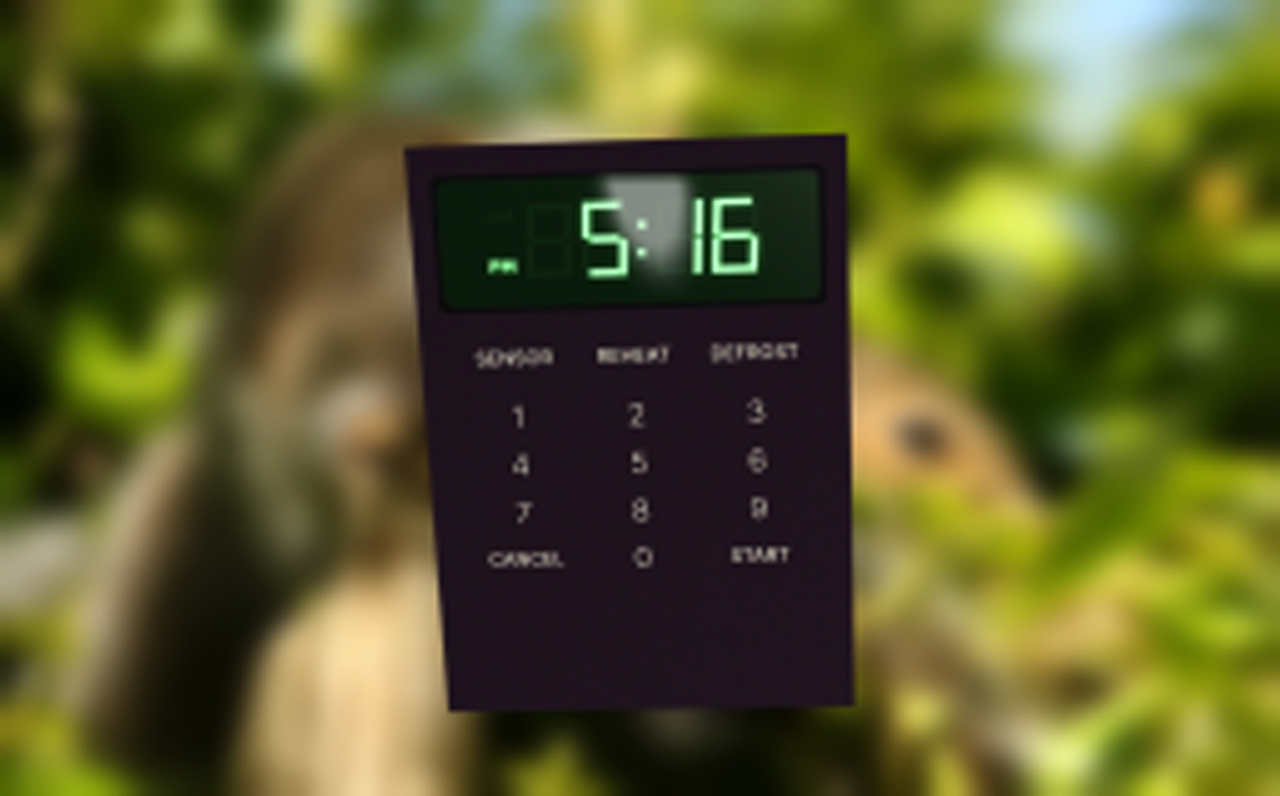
5.16
